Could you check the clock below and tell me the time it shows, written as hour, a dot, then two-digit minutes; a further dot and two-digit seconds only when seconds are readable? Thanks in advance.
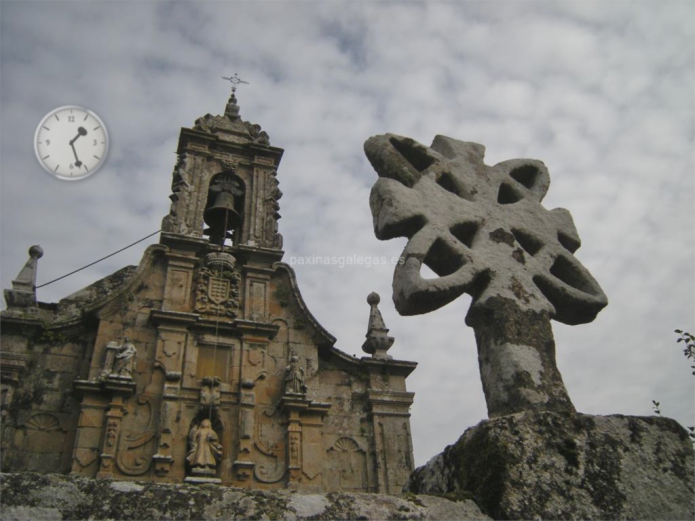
1.27
